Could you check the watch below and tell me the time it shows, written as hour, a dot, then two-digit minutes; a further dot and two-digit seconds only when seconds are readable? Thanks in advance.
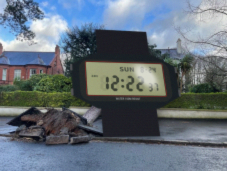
12.22.37
